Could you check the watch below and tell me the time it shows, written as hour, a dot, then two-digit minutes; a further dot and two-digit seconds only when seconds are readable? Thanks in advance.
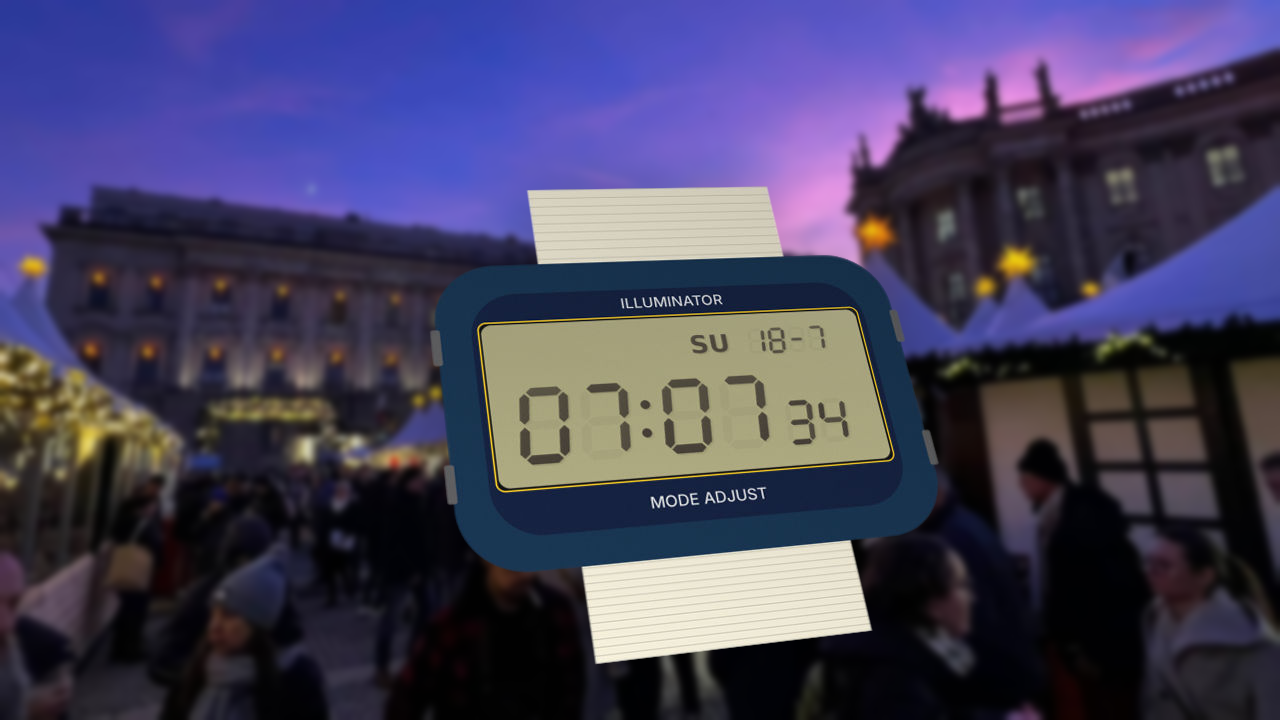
7.07.34
